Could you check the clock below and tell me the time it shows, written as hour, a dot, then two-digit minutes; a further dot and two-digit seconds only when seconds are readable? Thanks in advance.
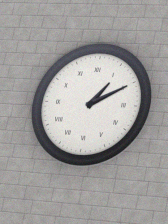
1.10
